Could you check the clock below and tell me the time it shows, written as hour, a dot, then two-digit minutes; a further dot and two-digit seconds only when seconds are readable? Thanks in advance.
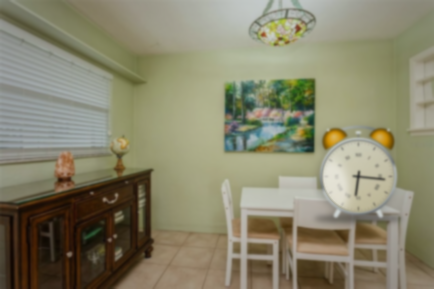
6.16
